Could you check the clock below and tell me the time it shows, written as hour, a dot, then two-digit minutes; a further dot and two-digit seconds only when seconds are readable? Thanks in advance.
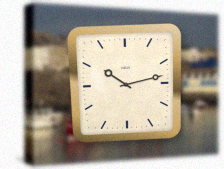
10.13
